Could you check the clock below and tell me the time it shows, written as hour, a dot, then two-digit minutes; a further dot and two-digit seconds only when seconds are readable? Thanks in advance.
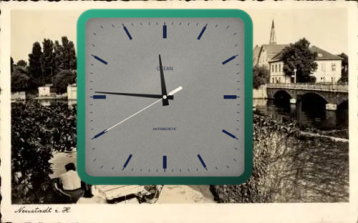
11.45.40
